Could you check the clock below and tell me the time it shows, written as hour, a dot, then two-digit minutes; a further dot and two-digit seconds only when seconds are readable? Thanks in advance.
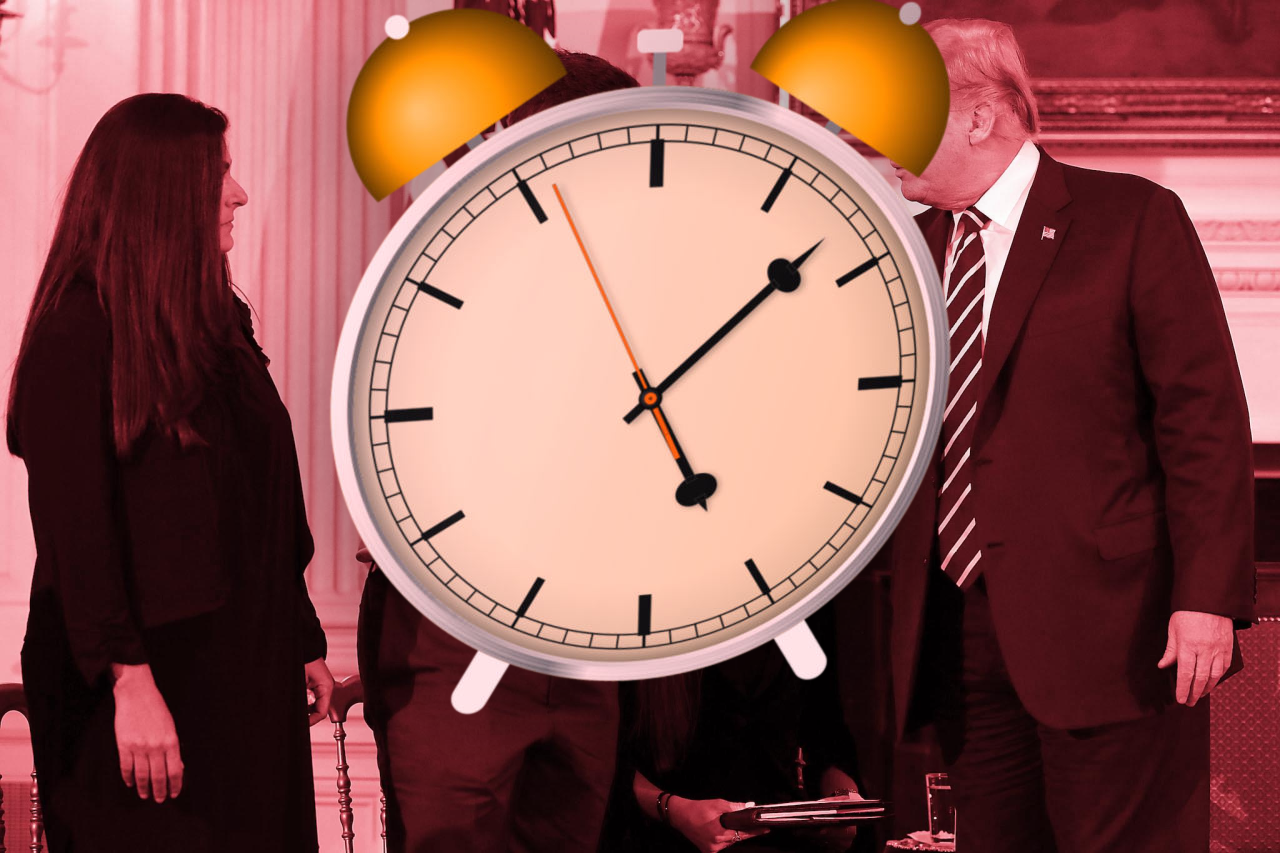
5.07.56
